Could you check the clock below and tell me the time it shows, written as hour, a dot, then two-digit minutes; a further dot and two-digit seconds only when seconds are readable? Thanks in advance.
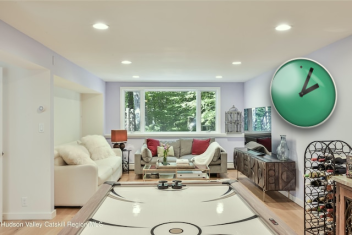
2.04
